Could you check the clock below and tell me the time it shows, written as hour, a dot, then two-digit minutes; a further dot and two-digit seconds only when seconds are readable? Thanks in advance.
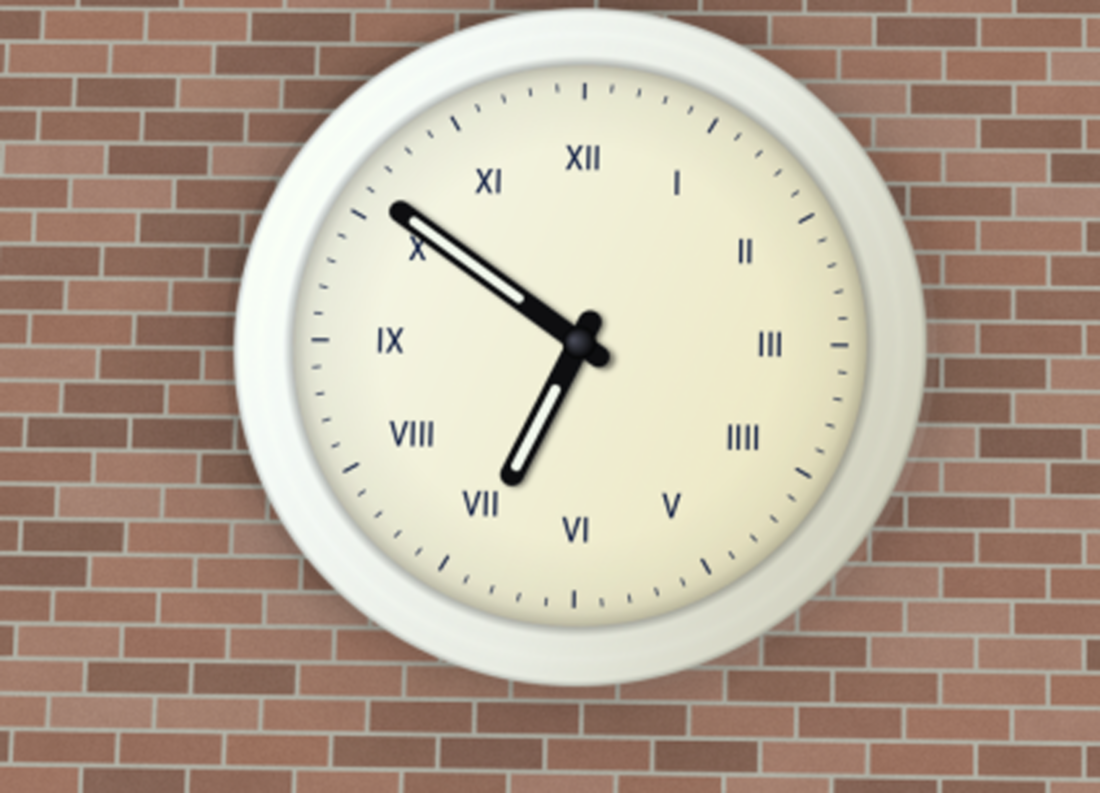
6.51
